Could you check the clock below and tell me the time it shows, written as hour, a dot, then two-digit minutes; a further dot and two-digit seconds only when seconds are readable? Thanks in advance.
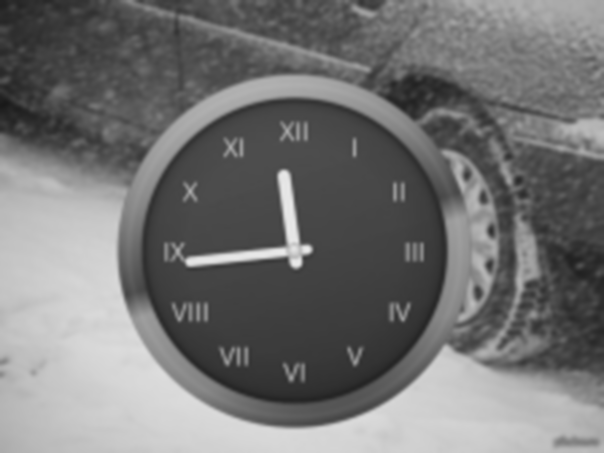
11.44
